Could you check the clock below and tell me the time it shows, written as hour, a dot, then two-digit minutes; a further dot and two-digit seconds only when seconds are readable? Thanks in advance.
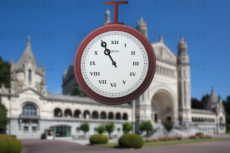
10.55
